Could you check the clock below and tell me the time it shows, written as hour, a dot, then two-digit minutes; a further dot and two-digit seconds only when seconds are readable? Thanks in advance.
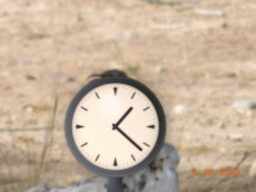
1.22
